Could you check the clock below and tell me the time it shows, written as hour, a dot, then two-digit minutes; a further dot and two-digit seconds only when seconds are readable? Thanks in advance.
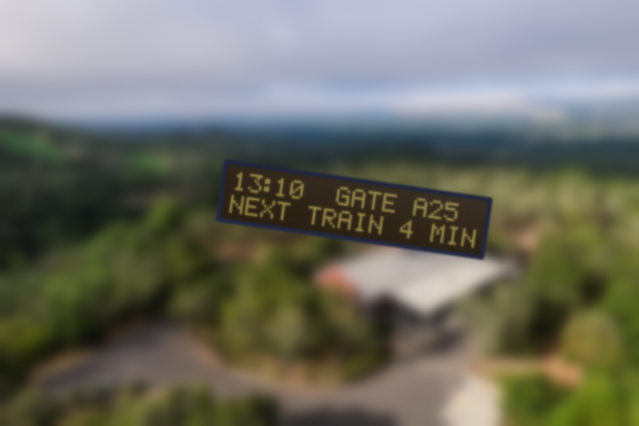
13.10
